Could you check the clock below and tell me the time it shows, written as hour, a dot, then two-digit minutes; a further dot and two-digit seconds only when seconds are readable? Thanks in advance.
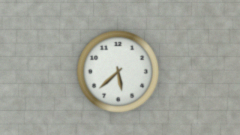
5.38
